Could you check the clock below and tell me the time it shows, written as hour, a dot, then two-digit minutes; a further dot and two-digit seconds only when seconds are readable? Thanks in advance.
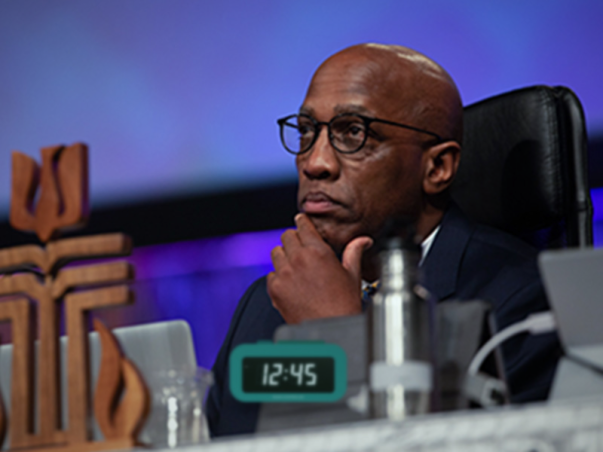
12.45
